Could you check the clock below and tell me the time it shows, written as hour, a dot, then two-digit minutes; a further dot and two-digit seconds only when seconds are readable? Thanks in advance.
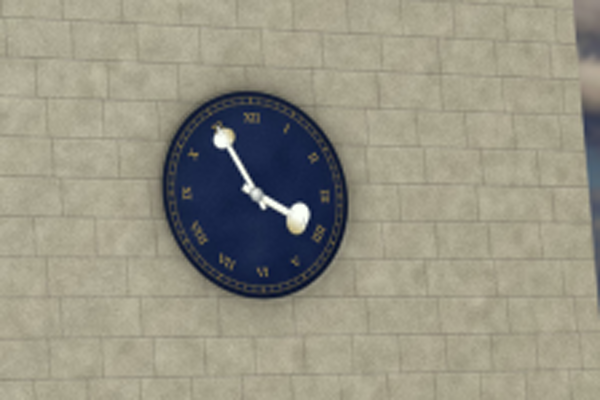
3.55
